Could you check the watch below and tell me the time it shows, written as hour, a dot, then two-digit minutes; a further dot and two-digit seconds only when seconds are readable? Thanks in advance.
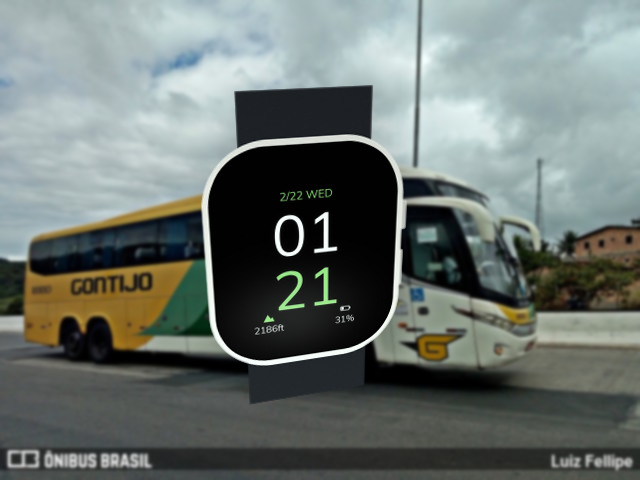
1.21
